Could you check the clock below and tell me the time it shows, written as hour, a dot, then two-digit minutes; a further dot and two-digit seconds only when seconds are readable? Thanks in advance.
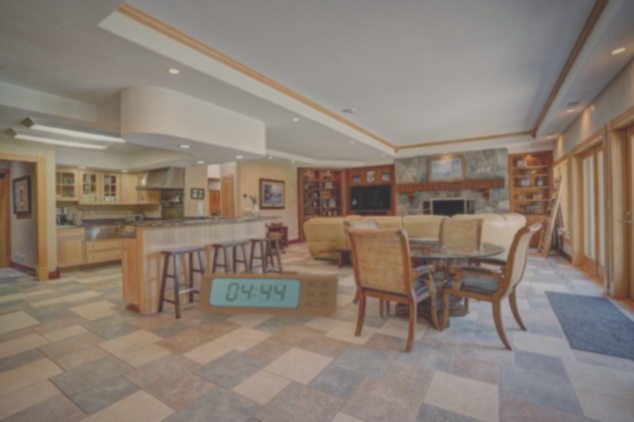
4.44
